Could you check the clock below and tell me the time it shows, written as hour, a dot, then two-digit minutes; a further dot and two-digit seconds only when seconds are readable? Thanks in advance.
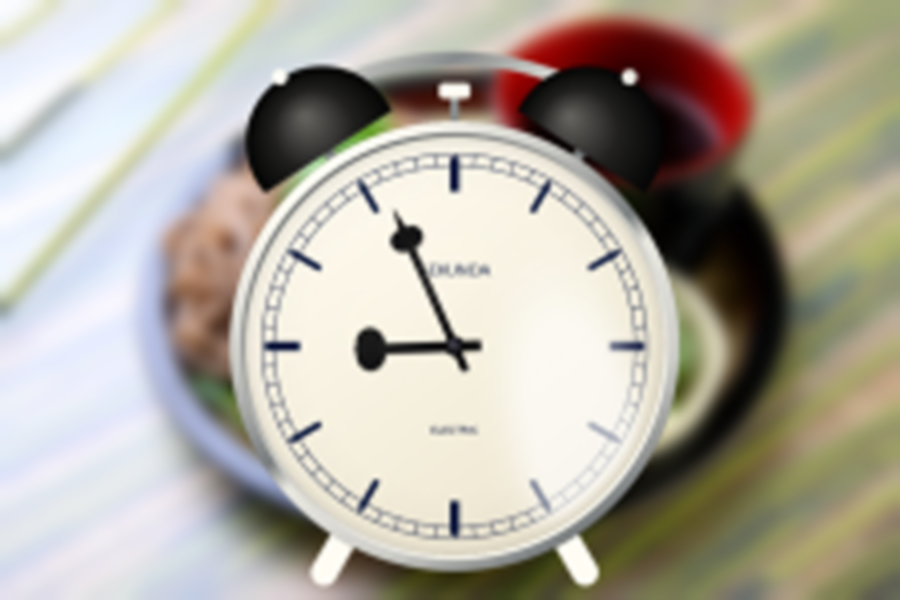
8.56
